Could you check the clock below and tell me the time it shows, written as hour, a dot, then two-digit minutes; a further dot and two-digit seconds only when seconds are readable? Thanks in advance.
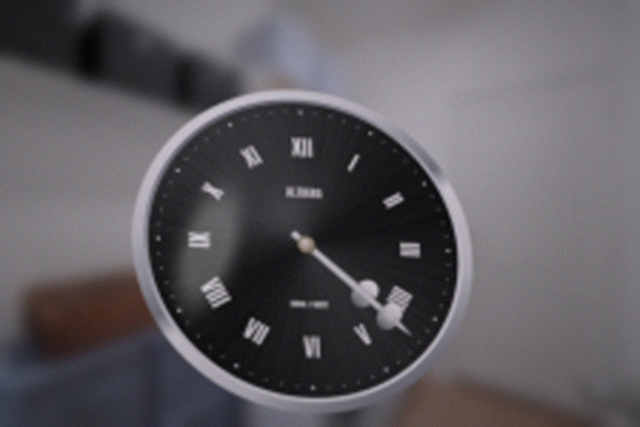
4.22
